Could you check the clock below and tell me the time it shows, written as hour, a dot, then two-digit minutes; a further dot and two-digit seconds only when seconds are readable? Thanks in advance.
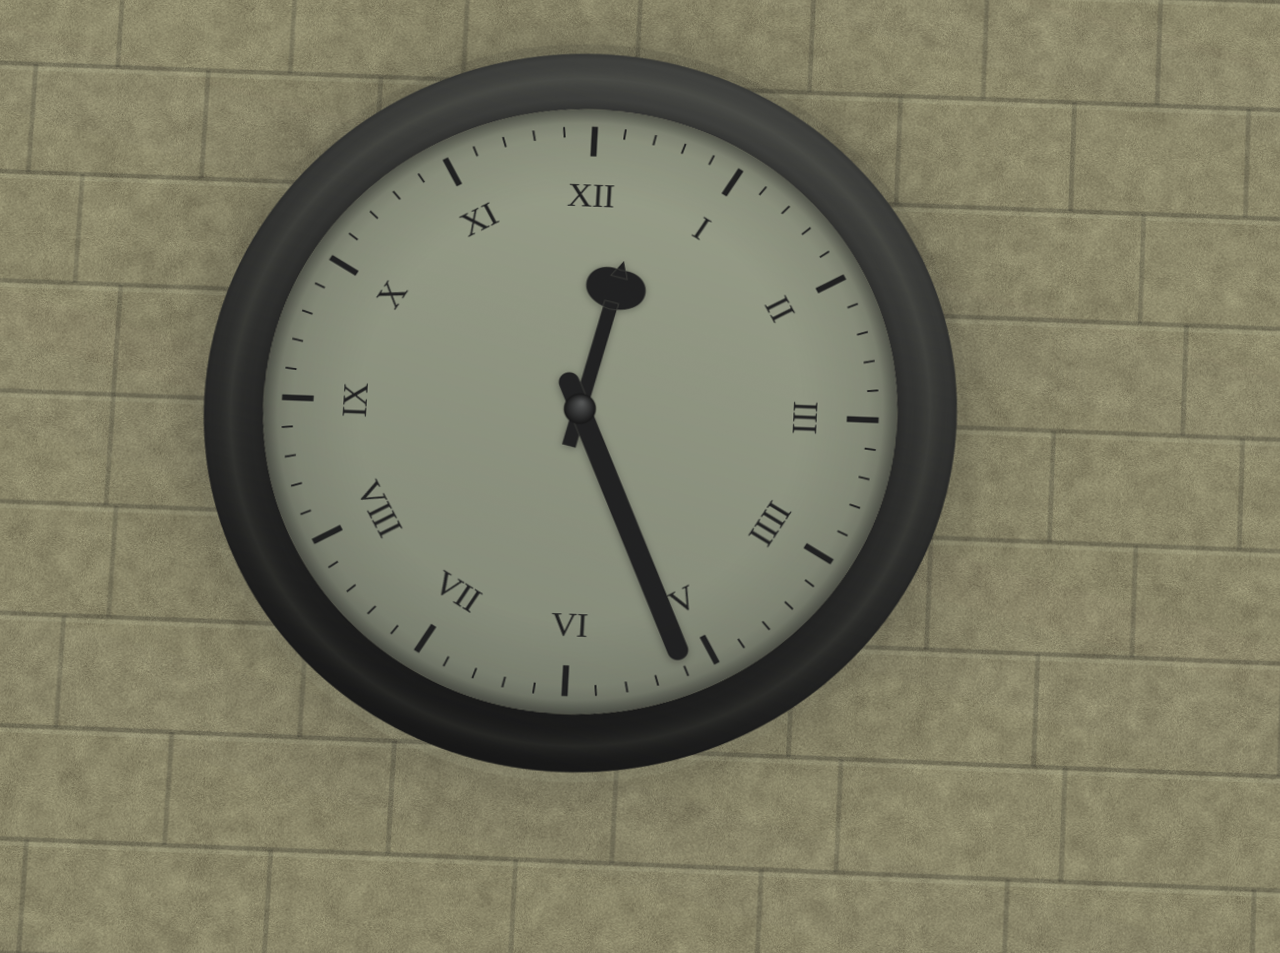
12.26
